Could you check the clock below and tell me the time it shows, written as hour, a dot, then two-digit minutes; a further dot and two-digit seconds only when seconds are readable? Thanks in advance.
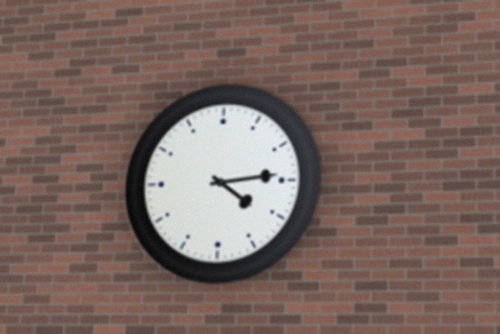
4.14
